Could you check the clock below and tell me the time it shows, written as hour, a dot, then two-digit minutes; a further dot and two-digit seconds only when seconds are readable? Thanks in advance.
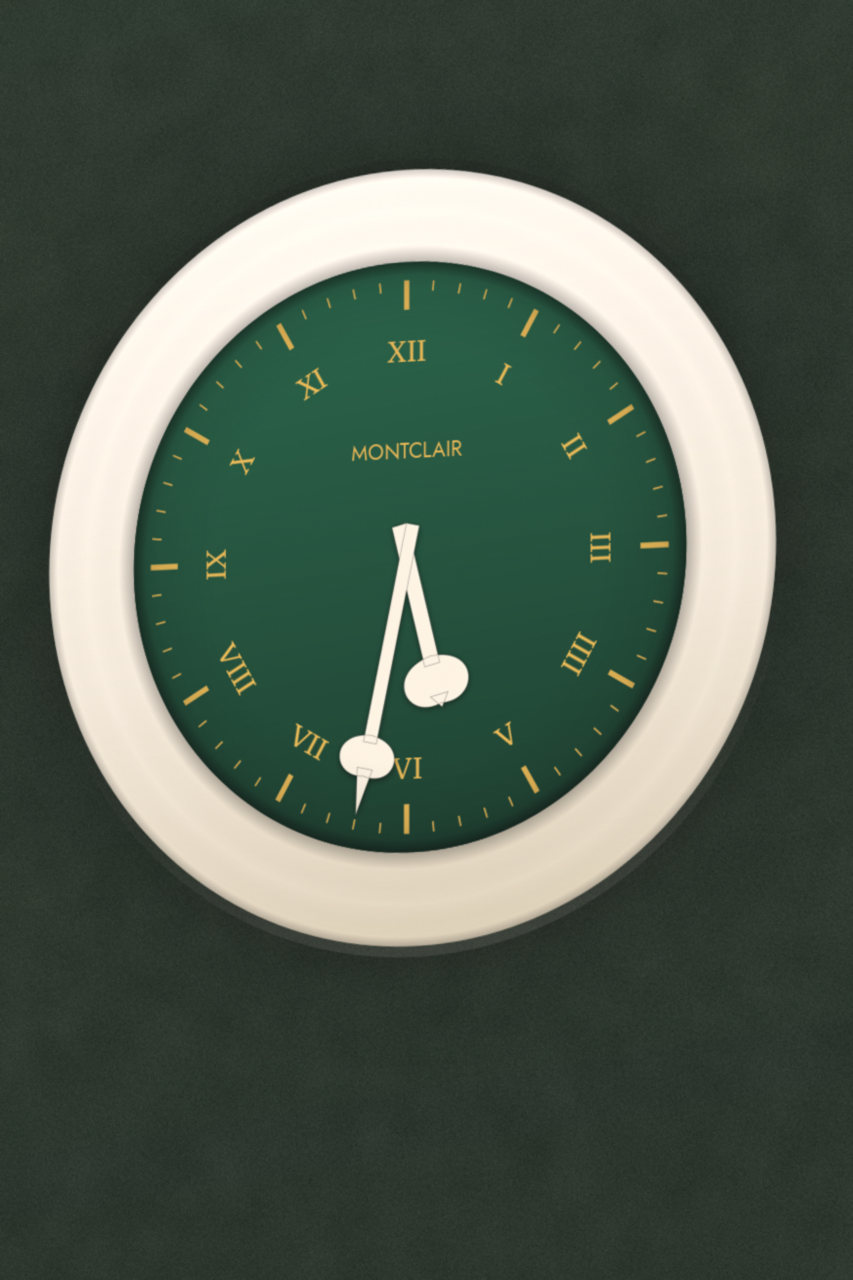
5.32
